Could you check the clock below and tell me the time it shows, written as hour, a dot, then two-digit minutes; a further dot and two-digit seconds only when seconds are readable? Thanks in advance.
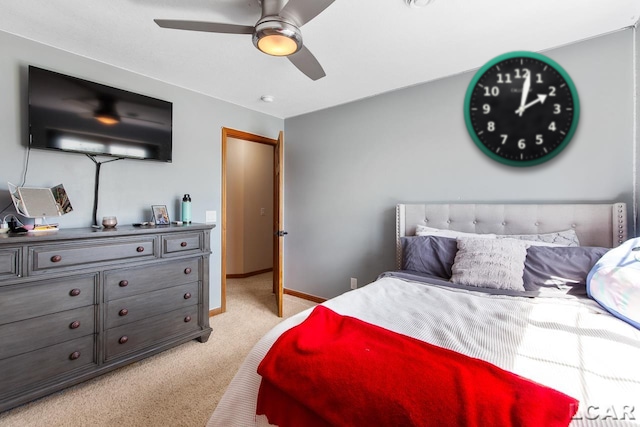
2.02
